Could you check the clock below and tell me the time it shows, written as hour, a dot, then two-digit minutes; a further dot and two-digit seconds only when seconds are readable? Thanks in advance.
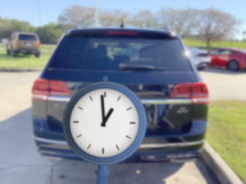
12.59
